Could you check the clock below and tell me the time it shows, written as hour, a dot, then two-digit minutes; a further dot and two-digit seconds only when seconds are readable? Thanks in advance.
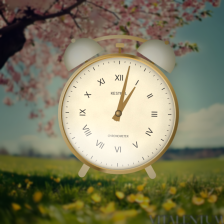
1.02
